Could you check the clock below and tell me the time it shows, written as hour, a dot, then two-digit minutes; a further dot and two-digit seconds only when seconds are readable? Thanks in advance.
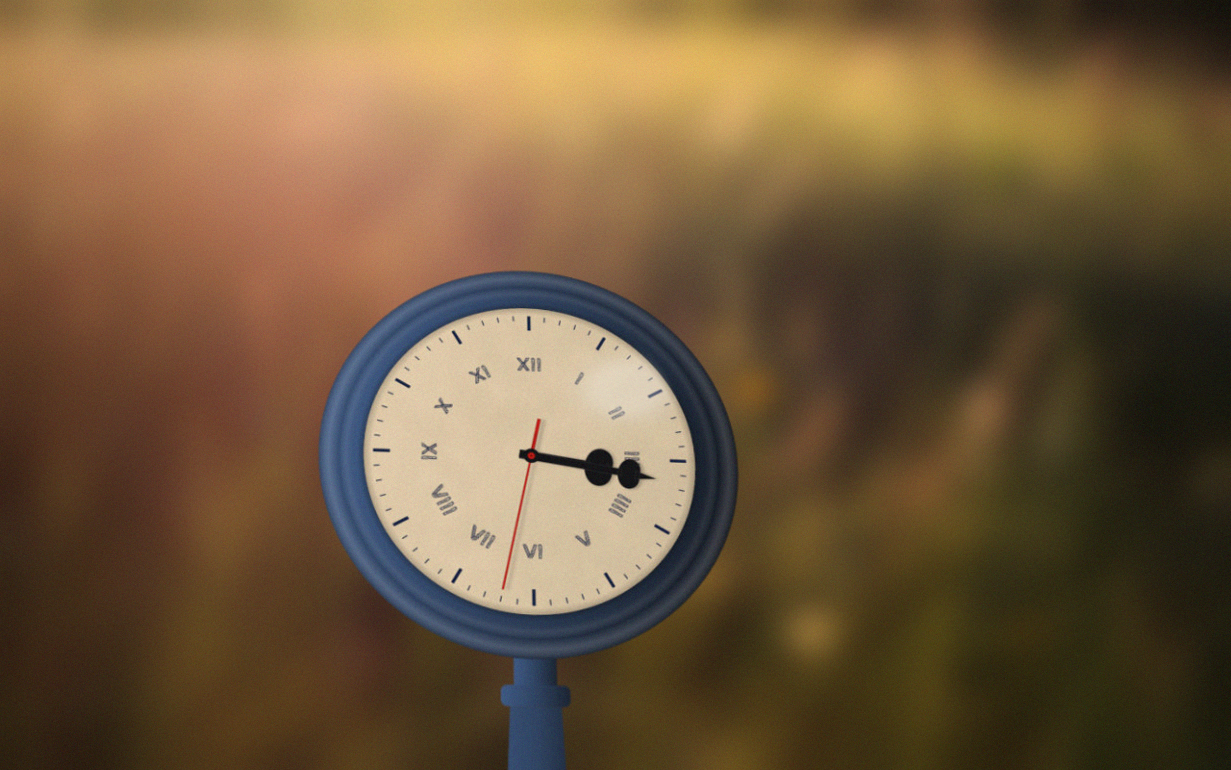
3.16.32
